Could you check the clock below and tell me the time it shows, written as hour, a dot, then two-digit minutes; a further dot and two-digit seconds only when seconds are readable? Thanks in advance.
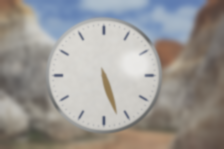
5.27
